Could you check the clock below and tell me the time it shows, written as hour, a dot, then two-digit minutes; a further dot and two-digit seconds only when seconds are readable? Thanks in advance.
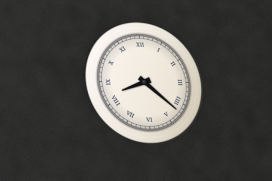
8.22
